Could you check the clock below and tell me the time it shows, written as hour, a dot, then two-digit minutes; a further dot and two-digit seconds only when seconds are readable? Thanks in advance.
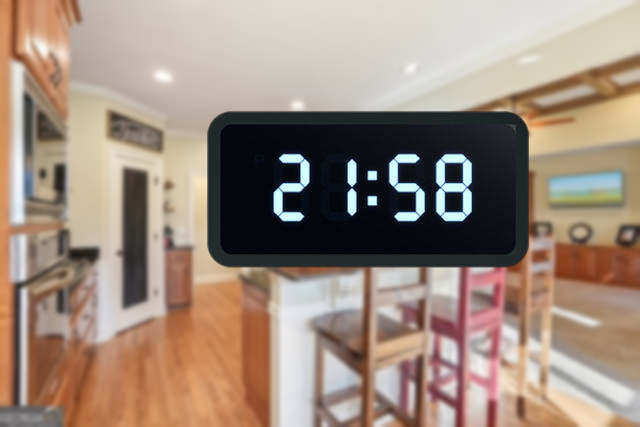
21.58
